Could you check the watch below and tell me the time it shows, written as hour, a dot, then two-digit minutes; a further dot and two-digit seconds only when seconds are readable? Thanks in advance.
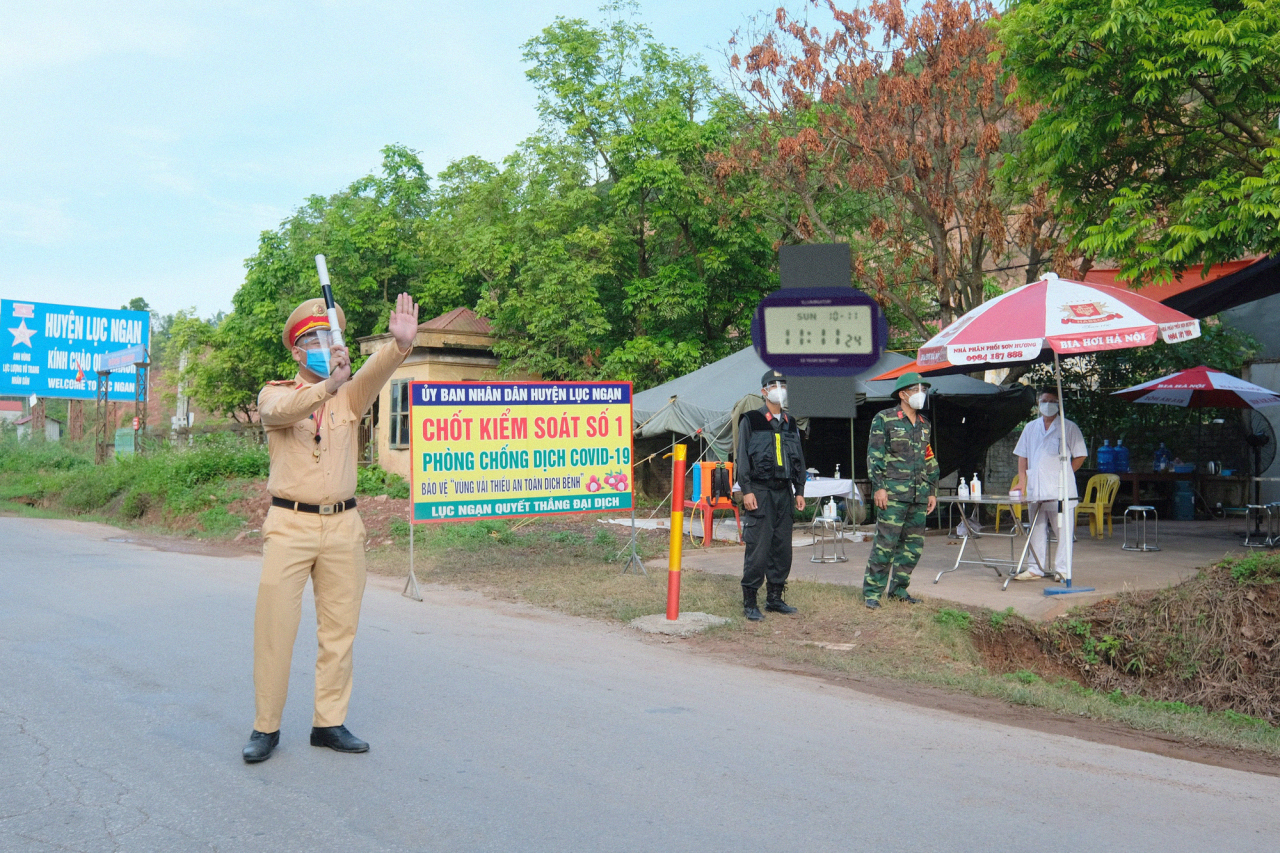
11.11.24
